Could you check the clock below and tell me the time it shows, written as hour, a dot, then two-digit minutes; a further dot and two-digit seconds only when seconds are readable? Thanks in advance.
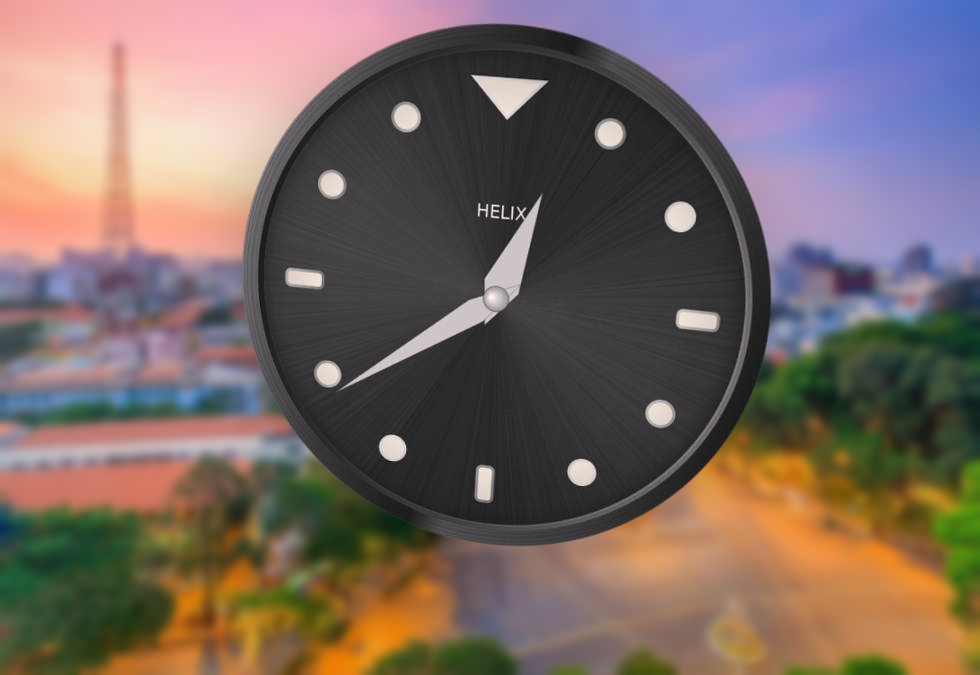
12.39
